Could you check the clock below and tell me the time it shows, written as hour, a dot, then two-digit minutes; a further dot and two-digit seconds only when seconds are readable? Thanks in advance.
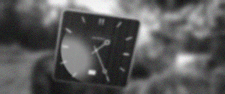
1.25
